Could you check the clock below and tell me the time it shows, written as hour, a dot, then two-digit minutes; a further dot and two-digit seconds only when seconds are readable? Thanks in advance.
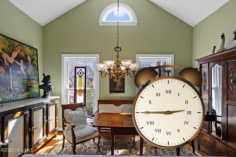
2.45
